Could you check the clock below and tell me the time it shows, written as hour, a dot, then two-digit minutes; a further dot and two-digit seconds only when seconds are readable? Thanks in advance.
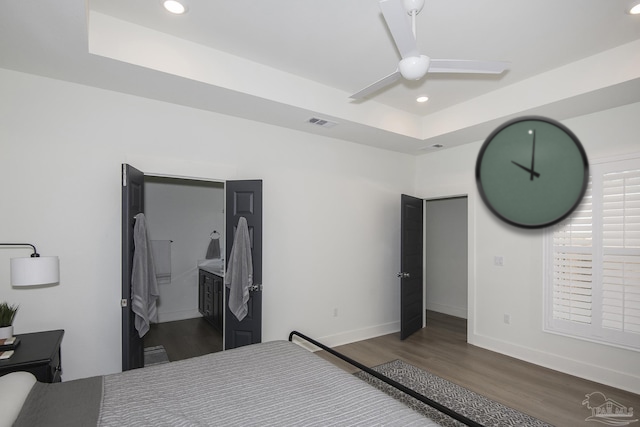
10.01
